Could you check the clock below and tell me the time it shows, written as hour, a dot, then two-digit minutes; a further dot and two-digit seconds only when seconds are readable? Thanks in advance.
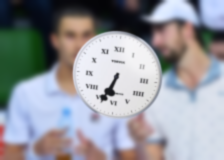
6.34
